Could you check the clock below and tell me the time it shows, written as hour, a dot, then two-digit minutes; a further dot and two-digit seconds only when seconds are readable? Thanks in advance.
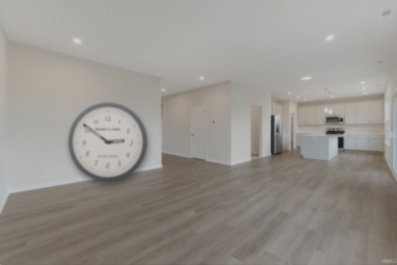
2.51
